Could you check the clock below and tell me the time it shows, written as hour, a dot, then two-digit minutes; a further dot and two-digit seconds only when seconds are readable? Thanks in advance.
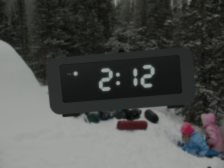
2.12
